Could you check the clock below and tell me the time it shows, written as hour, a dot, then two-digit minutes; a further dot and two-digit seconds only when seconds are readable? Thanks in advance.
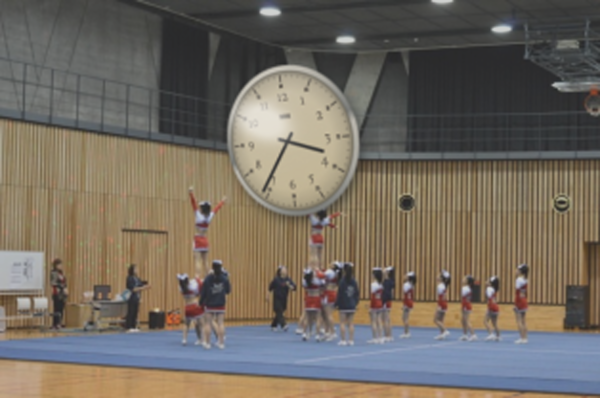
3.36
